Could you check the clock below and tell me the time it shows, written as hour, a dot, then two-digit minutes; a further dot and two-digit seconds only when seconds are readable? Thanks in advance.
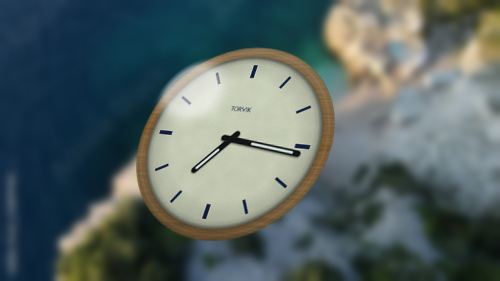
7.16
